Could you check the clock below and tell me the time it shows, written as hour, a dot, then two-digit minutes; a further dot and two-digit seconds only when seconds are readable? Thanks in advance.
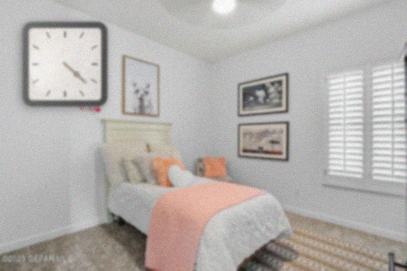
4.22
